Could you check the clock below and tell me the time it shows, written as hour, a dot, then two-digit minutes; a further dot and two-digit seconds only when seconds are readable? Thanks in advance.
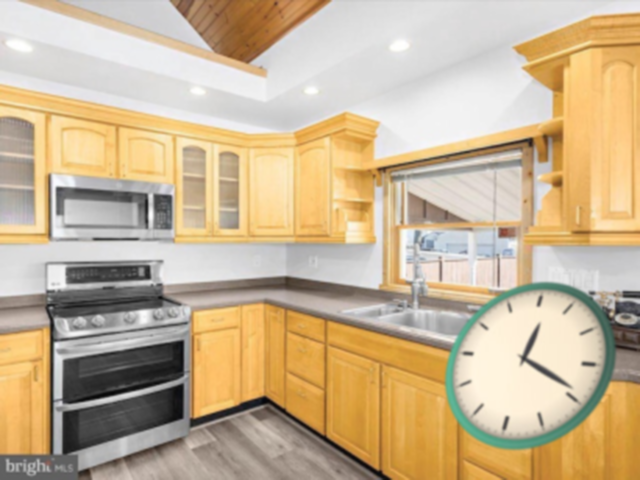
12.19
